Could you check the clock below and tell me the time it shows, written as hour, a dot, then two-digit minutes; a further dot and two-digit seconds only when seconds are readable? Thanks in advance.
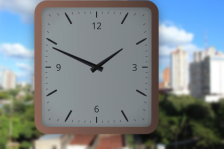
1.49
